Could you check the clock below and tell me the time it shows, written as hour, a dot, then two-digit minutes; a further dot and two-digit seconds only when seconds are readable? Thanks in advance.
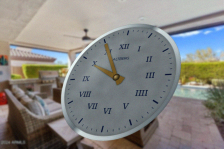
9.55
